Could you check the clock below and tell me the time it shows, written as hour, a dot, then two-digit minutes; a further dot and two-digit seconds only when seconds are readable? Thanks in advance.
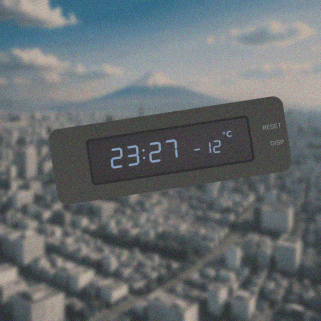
23.27
